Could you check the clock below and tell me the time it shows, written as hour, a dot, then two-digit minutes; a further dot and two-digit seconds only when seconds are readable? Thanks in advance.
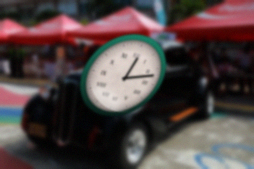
12.12
